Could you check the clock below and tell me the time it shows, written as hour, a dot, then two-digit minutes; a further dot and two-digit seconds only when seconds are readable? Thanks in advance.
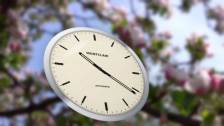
10.21
